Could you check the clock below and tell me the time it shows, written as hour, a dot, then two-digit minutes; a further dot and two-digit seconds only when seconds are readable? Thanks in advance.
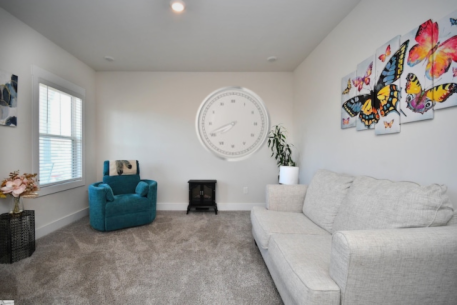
7.41
